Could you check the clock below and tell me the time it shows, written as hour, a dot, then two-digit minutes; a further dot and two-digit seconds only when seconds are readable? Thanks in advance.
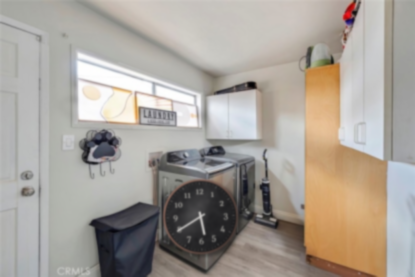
5.40
